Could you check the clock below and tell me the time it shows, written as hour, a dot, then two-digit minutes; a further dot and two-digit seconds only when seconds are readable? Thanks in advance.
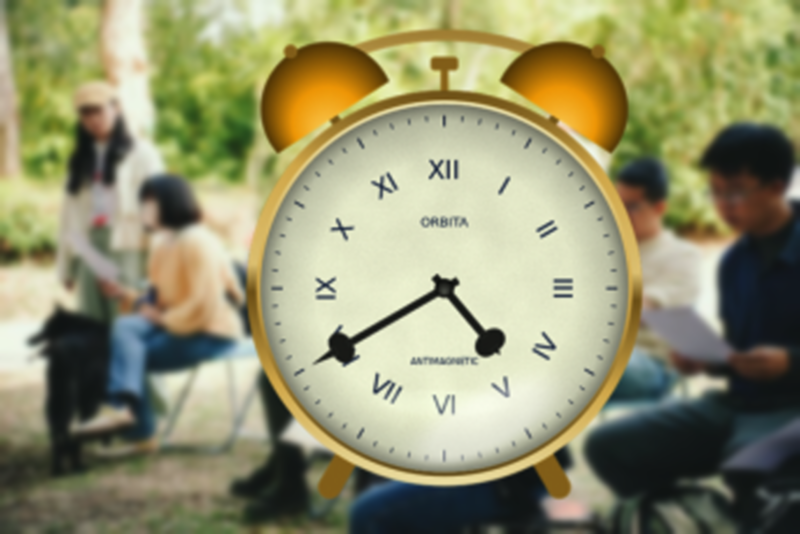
4.40
